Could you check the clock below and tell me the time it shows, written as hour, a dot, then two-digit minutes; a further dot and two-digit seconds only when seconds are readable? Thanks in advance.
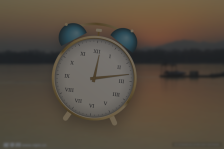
12.13
